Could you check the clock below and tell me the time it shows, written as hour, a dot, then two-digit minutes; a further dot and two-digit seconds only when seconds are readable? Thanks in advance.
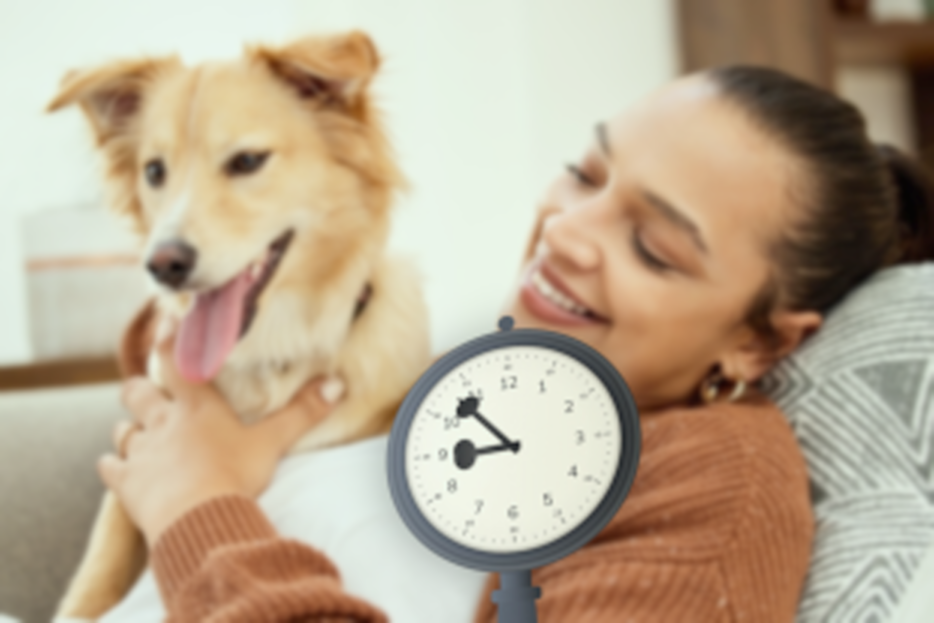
8.53
